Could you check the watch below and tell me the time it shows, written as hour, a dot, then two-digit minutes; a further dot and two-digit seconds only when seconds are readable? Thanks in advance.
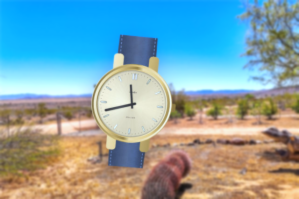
11.42
